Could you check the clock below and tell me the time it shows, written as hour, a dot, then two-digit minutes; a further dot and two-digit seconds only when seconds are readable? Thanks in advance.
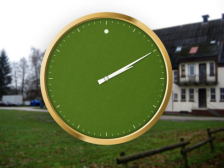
2.10
